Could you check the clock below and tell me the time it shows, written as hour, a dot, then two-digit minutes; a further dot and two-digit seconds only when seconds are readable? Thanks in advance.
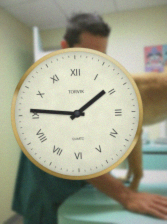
1.46
